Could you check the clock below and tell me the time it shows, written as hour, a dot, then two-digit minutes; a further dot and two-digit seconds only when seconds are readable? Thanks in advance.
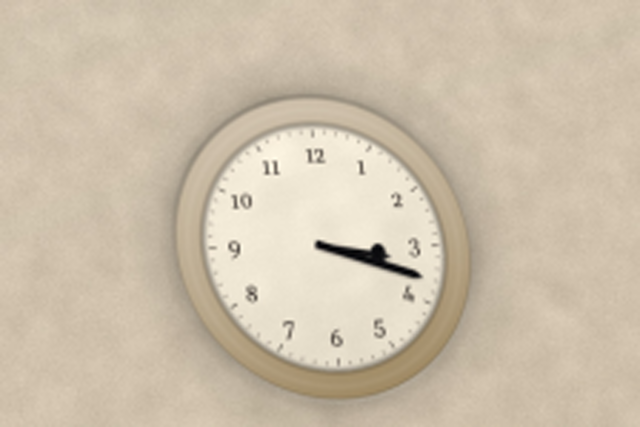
3.18
